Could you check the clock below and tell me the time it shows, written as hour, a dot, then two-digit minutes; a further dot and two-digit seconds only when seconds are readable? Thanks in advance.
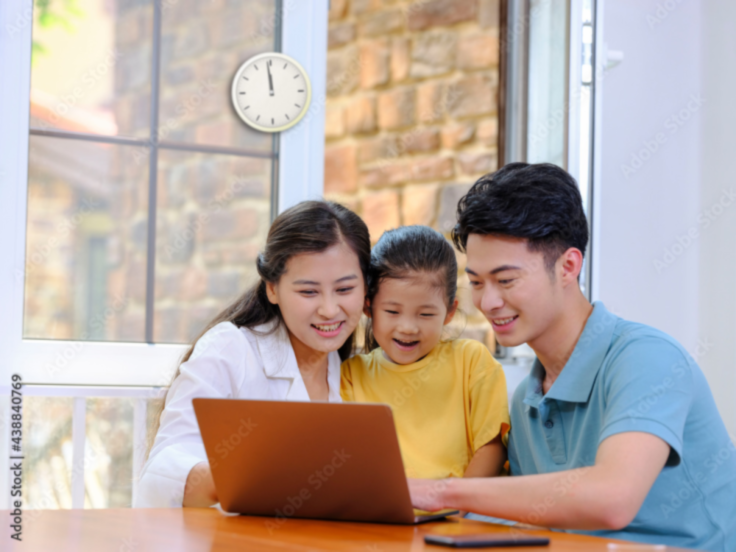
11.59
